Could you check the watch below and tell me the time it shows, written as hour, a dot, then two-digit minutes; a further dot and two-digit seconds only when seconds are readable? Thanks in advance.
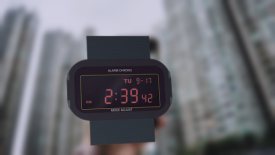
2.39.42
